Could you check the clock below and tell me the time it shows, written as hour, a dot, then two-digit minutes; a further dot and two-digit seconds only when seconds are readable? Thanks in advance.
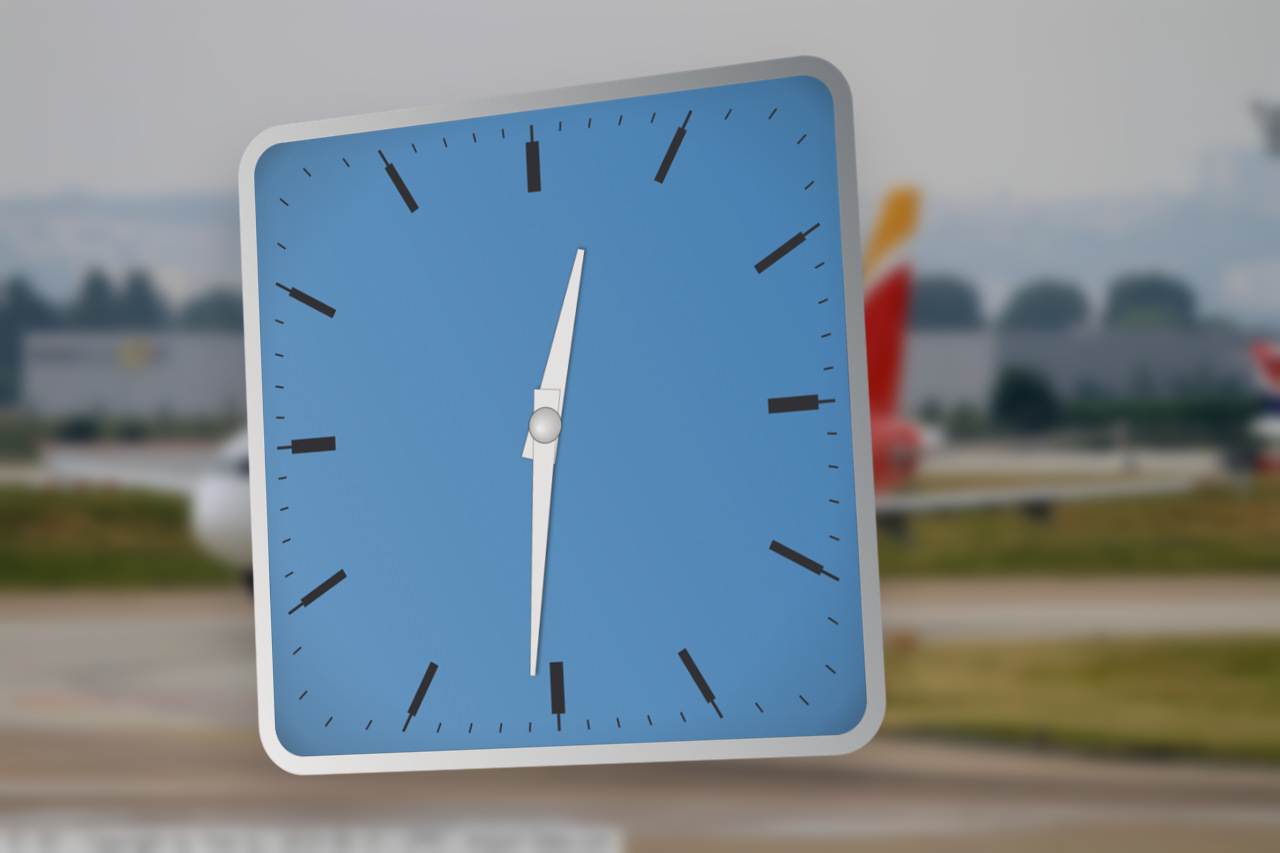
12.31
